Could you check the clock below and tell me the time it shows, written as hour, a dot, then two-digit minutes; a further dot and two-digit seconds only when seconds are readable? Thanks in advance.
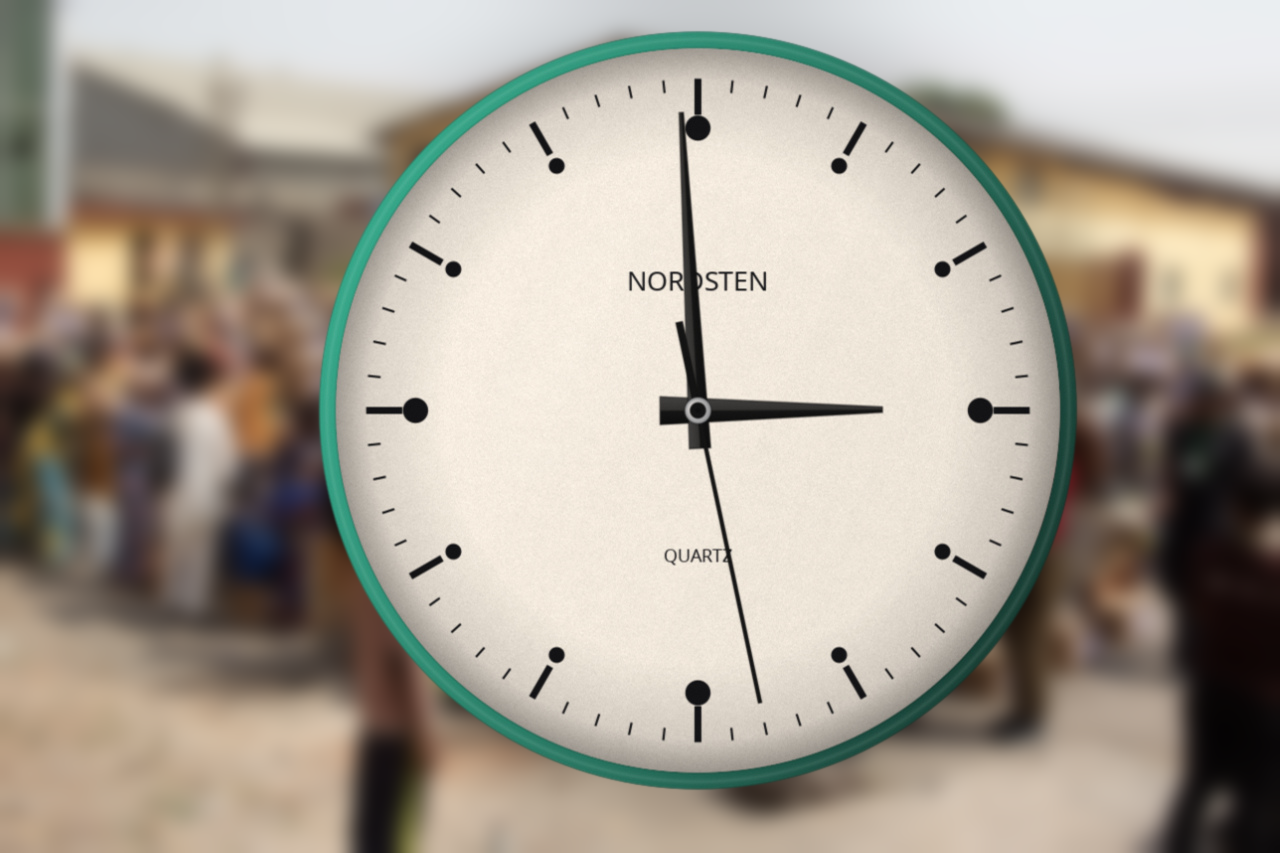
2.59.28
